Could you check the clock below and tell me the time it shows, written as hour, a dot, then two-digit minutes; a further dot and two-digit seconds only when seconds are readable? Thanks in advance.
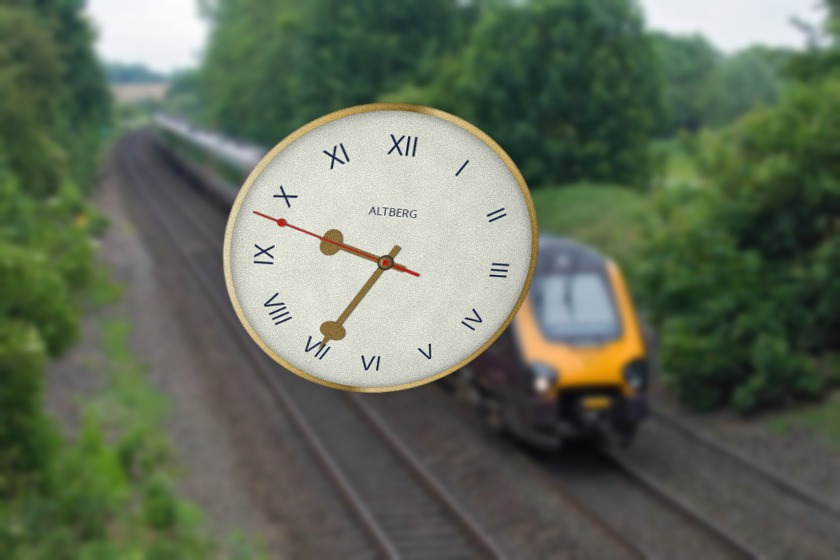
9.34.48
